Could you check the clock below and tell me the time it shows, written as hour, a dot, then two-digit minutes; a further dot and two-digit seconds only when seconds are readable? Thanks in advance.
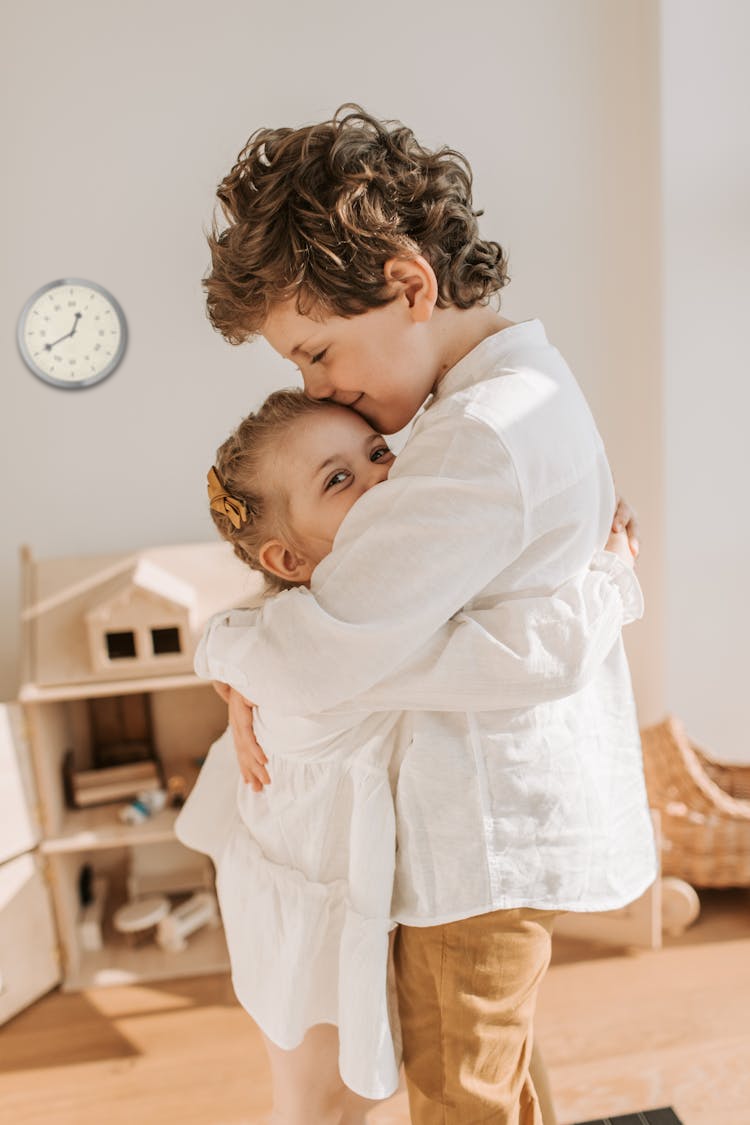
12.40
